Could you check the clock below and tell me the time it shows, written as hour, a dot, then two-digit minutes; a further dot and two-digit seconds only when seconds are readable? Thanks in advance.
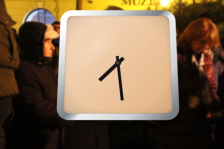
7.29
